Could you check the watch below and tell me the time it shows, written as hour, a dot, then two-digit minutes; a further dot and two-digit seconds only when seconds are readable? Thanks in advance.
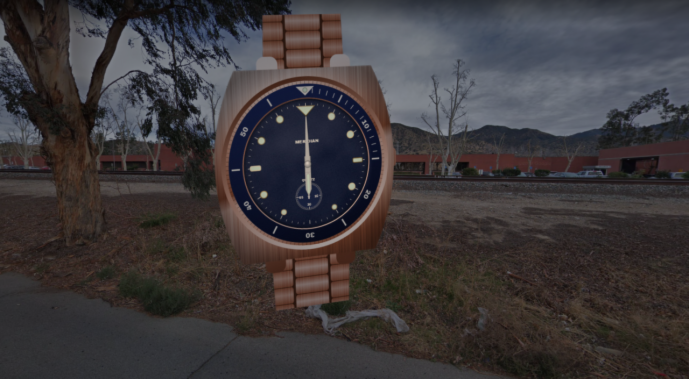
6.00
